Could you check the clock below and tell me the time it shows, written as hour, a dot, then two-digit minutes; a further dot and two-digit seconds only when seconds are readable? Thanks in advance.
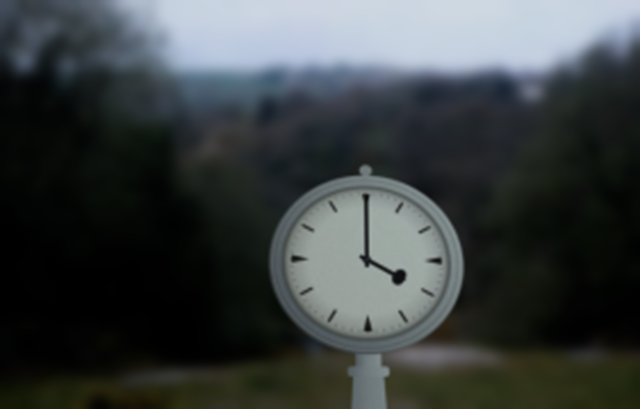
4.00
